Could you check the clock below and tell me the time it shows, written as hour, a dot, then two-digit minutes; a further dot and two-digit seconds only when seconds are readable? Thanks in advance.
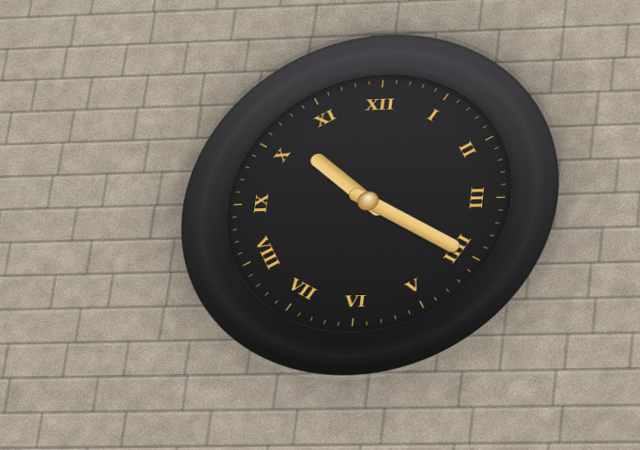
10.20
